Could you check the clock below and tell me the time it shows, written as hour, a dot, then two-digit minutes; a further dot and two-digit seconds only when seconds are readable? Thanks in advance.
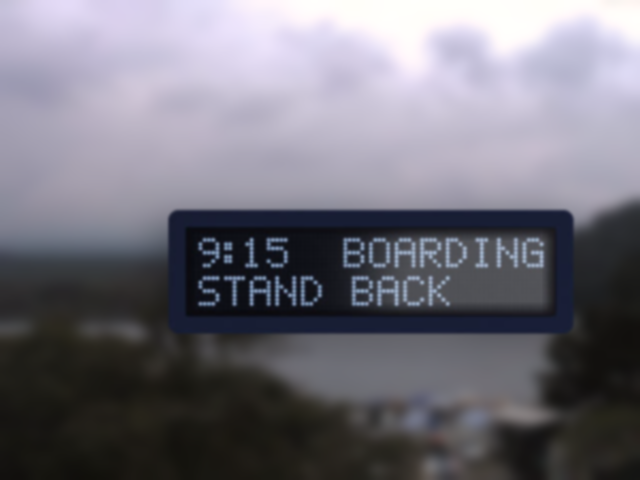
9.15
